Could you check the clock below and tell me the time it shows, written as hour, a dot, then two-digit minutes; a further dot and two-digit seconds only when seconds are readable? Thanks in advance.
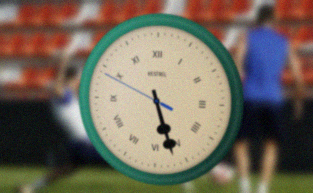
5.26.49
